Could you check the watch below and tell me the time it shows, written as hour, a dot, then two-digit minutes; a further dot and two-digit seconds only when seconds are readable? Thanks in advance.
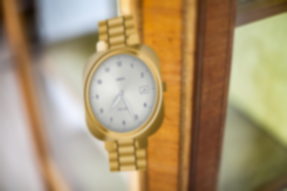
7.26
